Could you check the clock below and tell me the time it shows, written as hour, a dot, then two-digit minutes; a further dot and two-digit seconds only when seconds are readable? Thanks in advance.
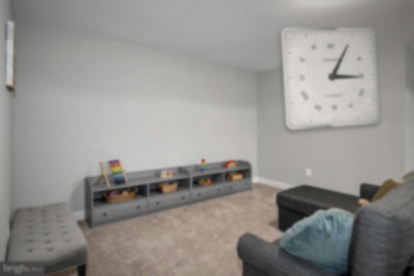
3.05
